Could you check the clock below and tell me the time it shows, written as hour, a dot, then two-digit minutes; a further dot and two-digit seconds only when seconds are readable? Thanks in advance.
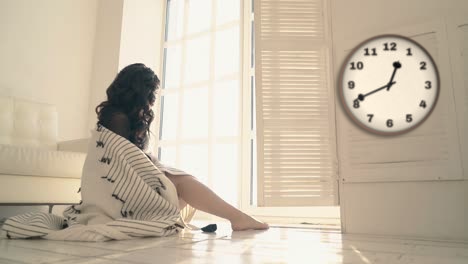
12.41
